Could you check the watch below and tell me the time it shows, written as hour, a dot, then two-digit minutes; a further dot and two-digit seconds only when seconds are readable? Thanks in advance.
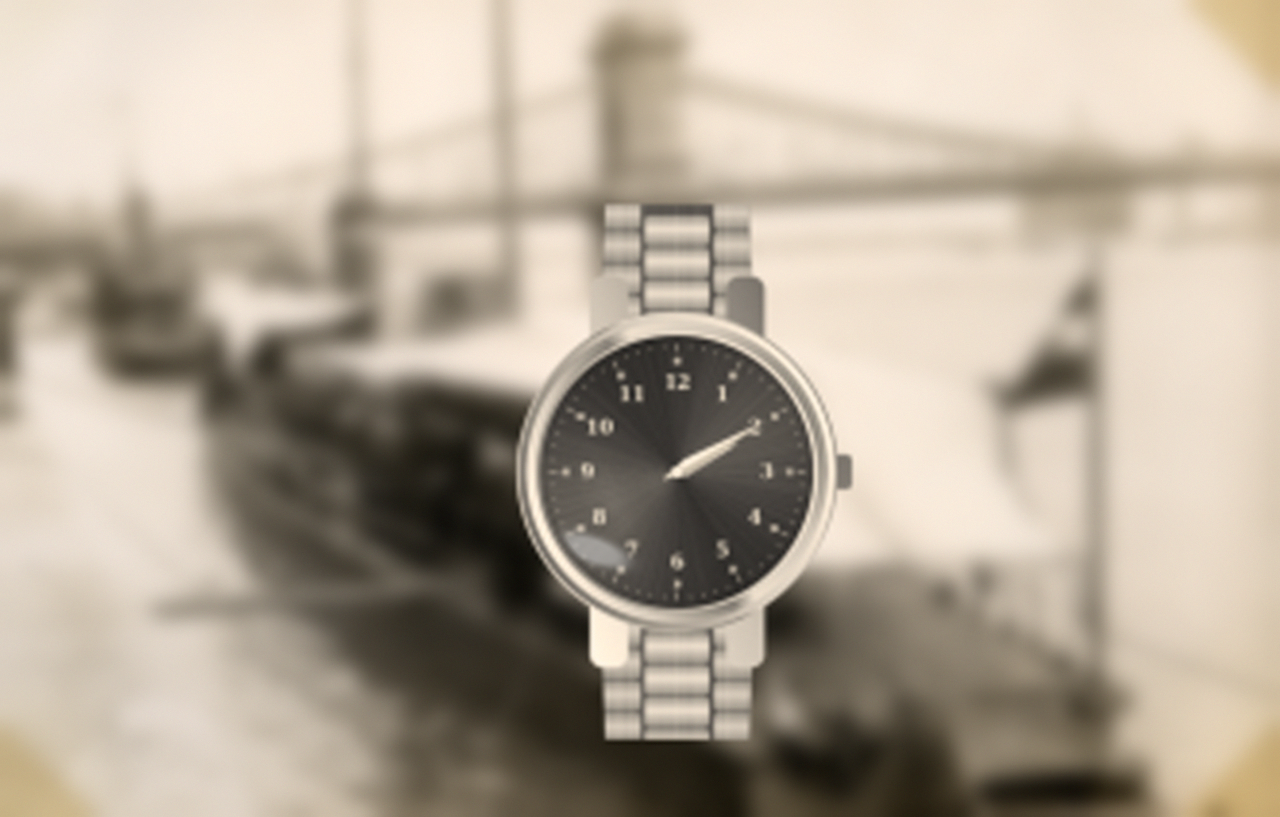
2.10
